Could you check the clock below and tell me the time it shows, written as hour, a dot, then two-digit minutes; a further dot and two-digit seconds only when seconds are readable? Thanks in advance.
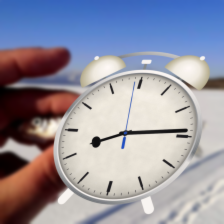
8.13.59
